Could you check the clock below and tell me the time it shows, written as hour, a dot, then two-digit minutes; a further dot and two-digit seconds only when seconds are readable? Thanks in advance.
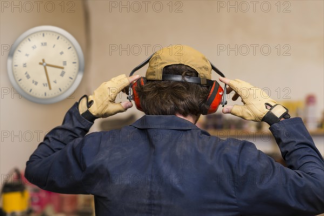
3.28
